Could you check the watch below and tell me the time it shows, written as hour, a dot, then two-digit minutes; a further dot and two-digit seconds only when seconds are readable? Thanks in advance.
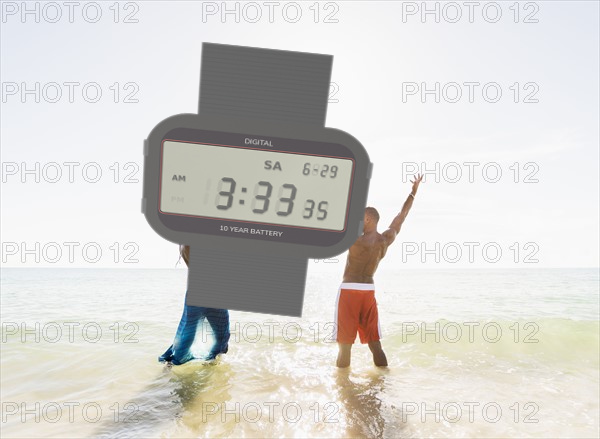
3.33.35
